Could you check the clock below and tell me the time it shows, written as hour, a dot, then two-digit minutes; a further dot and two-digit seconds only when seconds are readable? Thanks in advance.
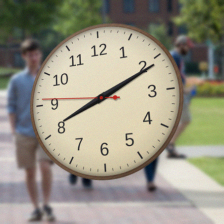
8.10.46
